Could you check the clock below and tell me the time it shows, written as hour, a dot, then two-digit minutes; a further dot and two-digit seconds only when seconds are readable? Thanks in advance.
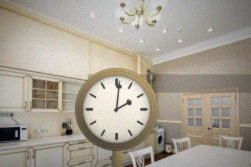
2.01
